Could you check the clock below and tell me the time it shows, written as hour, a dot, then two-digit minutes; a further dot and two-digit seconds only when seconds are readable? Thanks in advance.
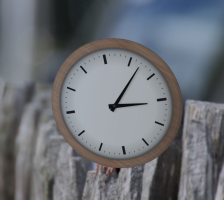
3.07
